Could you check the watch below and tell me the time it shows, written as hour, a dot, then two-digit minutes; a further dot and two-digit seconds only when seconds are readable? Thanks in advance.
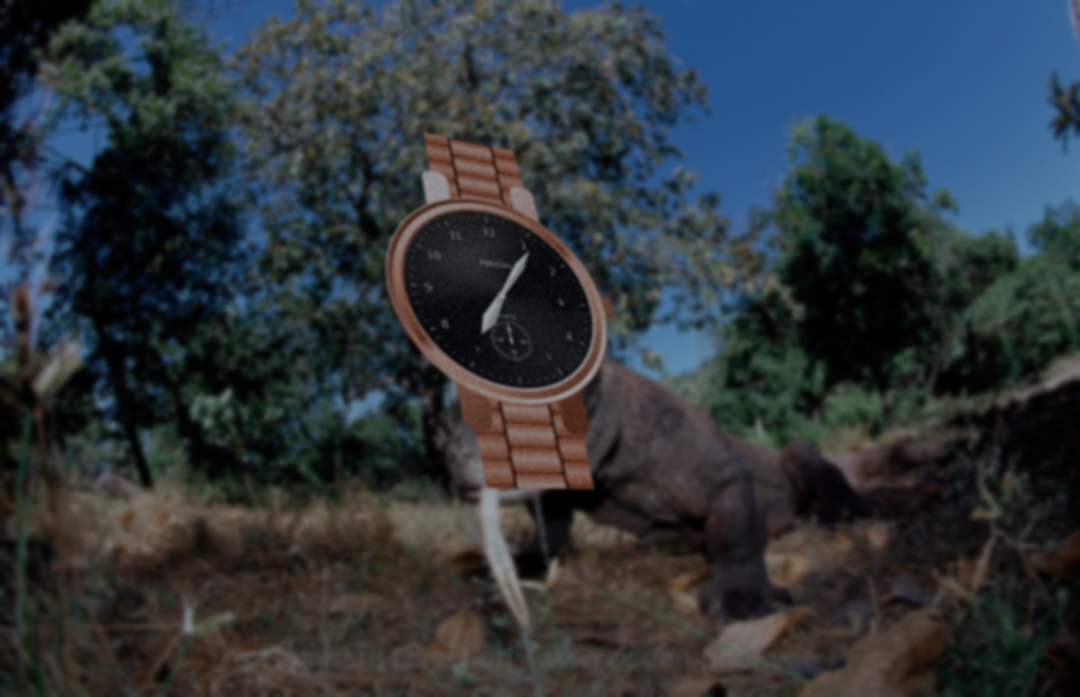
7.06
